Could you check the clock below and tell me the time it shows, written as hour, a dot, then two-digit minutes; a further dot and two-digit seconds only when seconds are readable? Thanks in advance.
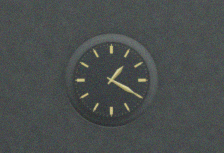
1.20
